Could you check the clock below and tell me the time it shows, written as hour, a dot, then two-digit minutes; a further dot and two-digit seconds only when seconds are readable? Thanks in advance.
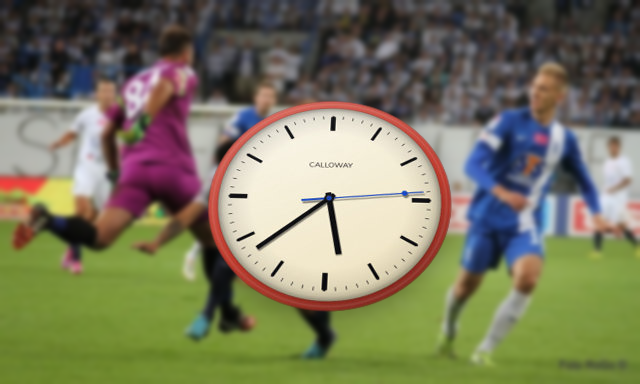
5.38.14
